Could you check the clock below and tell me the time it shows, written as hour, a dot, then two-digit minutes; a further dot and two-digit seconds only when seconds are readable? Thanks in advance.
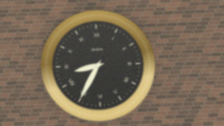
8.35
